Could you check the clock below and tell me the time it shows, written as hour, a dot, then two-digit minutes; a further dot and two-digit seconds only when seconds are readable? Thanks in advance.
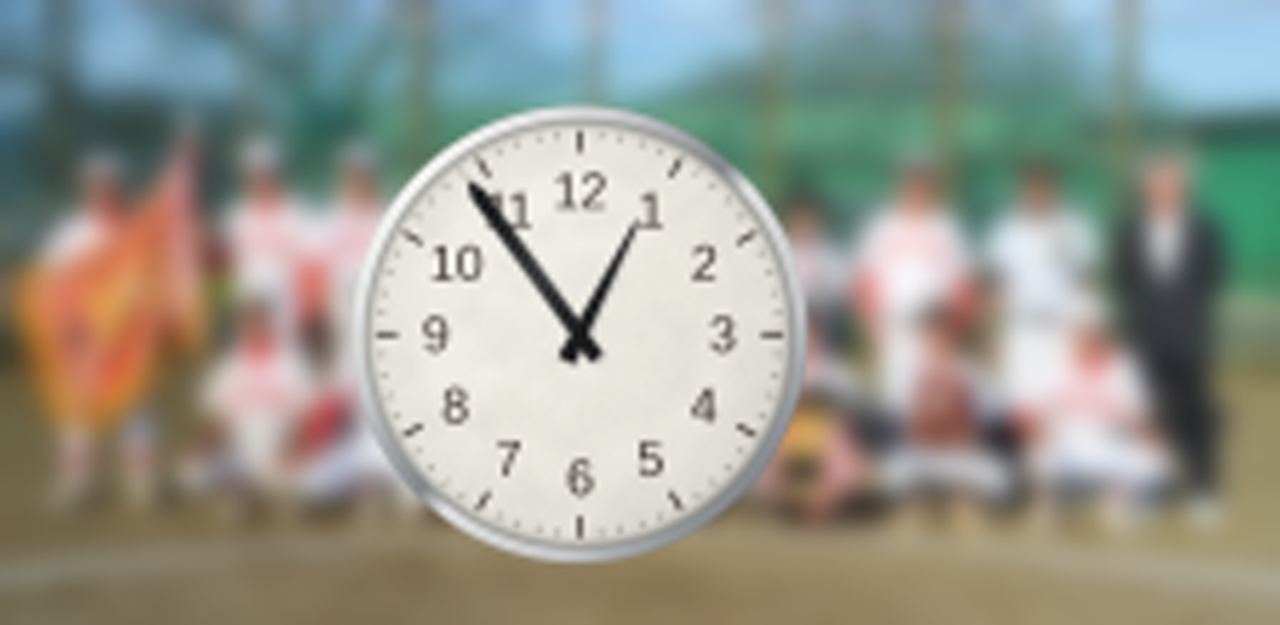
12.54
